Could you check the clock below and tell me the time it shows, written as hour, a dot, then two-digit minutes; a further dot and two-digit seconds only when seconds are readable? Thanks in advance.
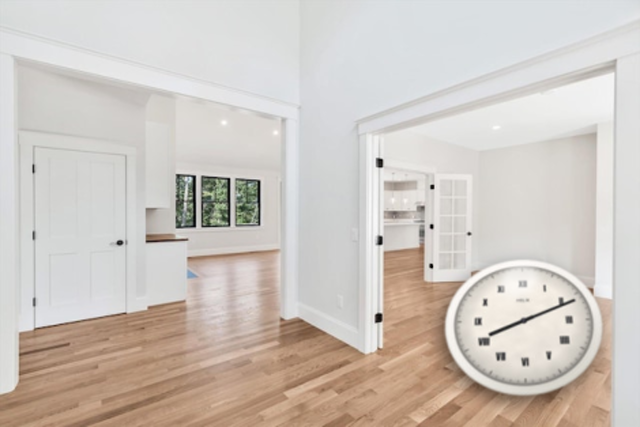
8.11
